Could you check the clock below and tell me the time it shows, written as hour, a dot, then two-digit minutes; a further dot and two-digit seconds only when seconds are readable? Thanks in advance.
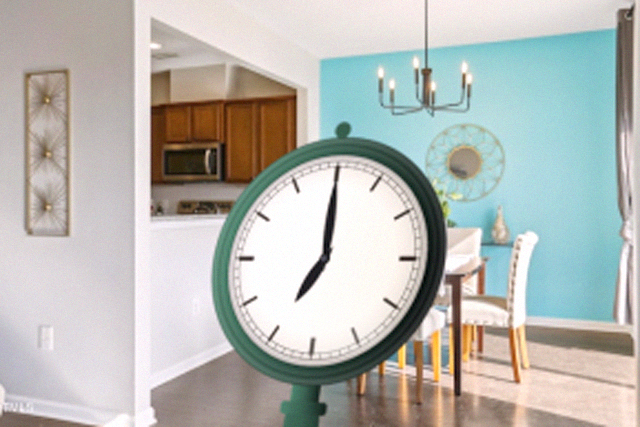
7.00
